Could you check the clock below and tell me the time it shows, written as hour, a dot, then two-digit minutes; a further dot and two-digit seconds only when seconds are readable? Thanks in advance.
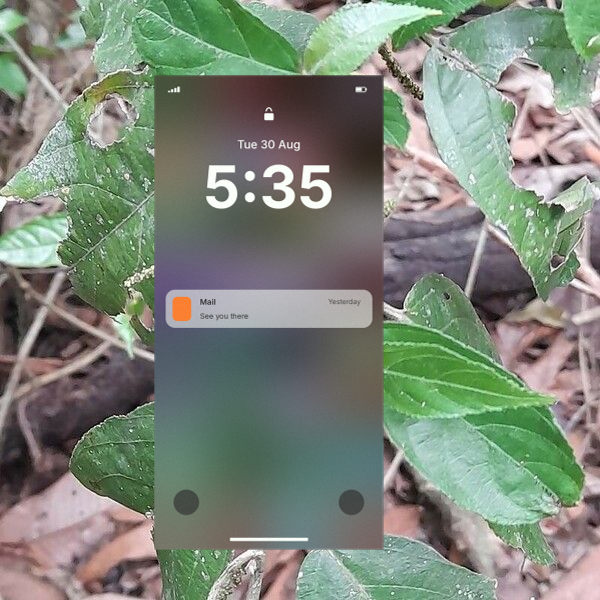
5.35
